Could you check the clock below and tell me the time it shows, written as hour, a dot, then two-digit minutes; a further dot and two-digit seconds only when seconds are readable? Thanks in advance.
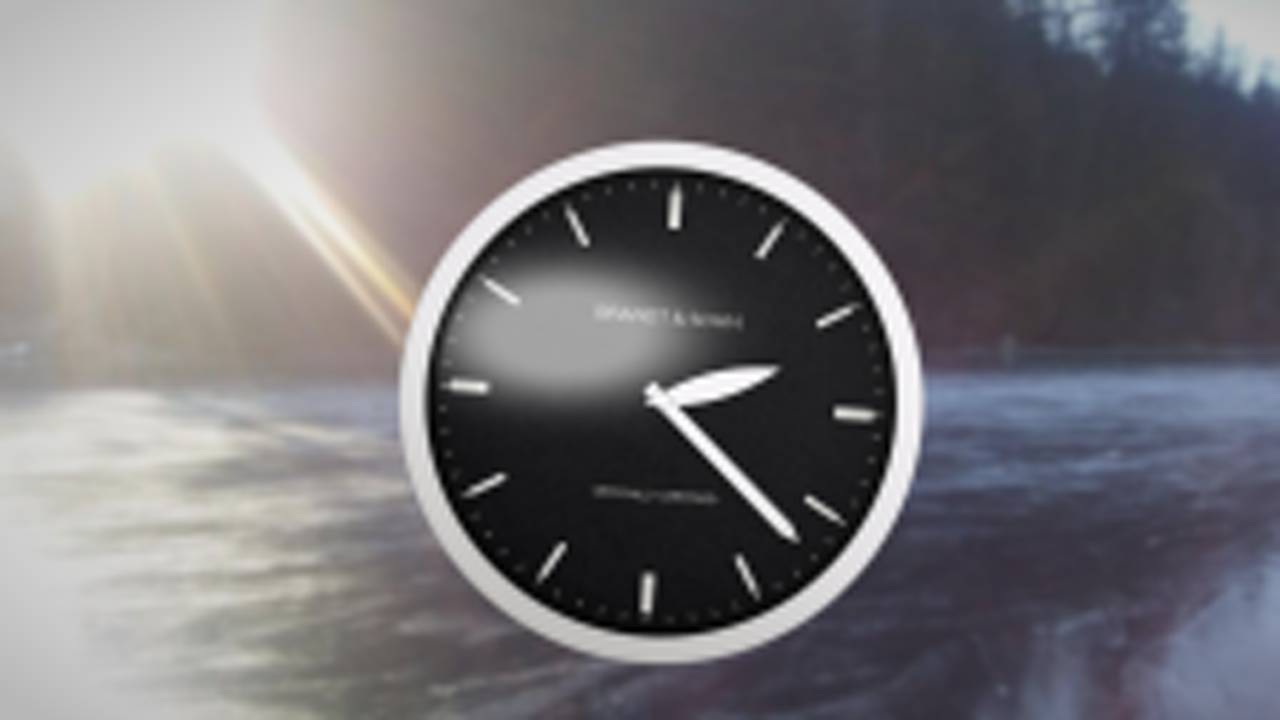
2.22
